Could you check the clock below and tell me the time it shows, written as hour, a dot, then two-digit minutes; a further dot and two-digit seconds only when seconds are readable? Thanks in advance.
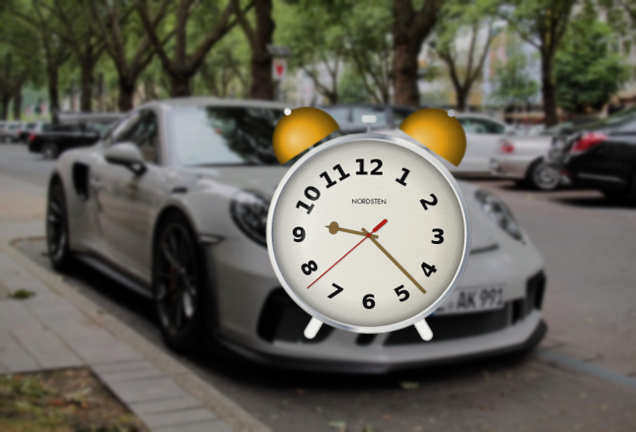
9.22.38
